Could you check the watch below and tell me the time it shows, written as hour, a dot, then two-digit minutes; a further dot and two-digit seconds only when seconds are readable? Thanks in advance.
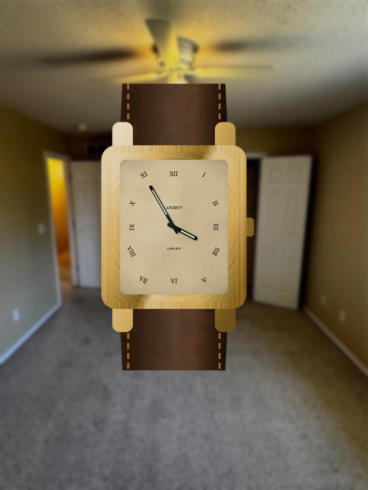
3.55
